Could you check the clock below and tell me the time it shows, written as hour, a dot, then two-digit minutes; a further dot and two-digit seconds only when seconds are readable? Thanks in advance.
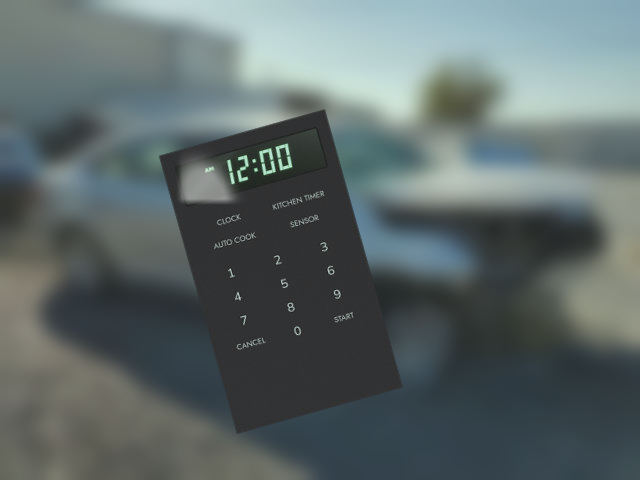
12.00
